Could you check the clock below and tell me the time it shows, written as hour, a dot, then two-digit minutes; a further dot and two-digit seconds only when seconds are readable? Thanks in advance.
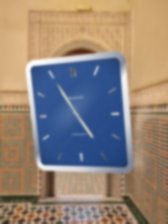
4.55
